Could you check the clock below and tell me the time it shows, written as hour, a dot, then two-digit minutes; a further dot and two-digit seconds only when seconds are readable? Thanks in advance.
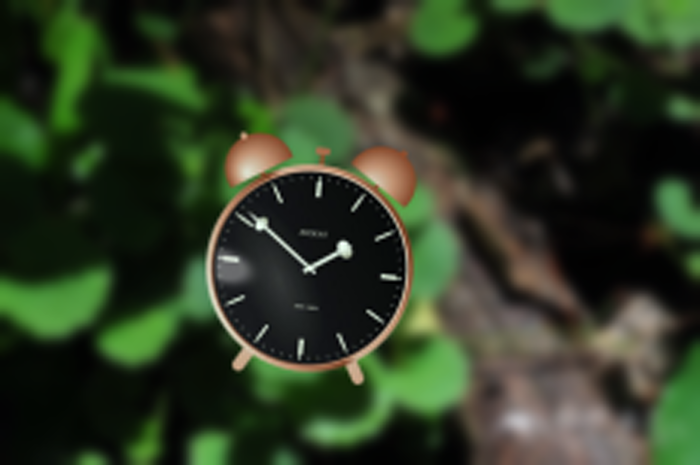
1.51
